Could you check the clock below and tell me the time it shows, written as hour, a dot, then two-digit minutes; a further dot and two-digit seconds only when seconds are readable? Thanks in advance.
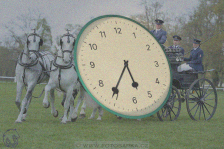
5.36
